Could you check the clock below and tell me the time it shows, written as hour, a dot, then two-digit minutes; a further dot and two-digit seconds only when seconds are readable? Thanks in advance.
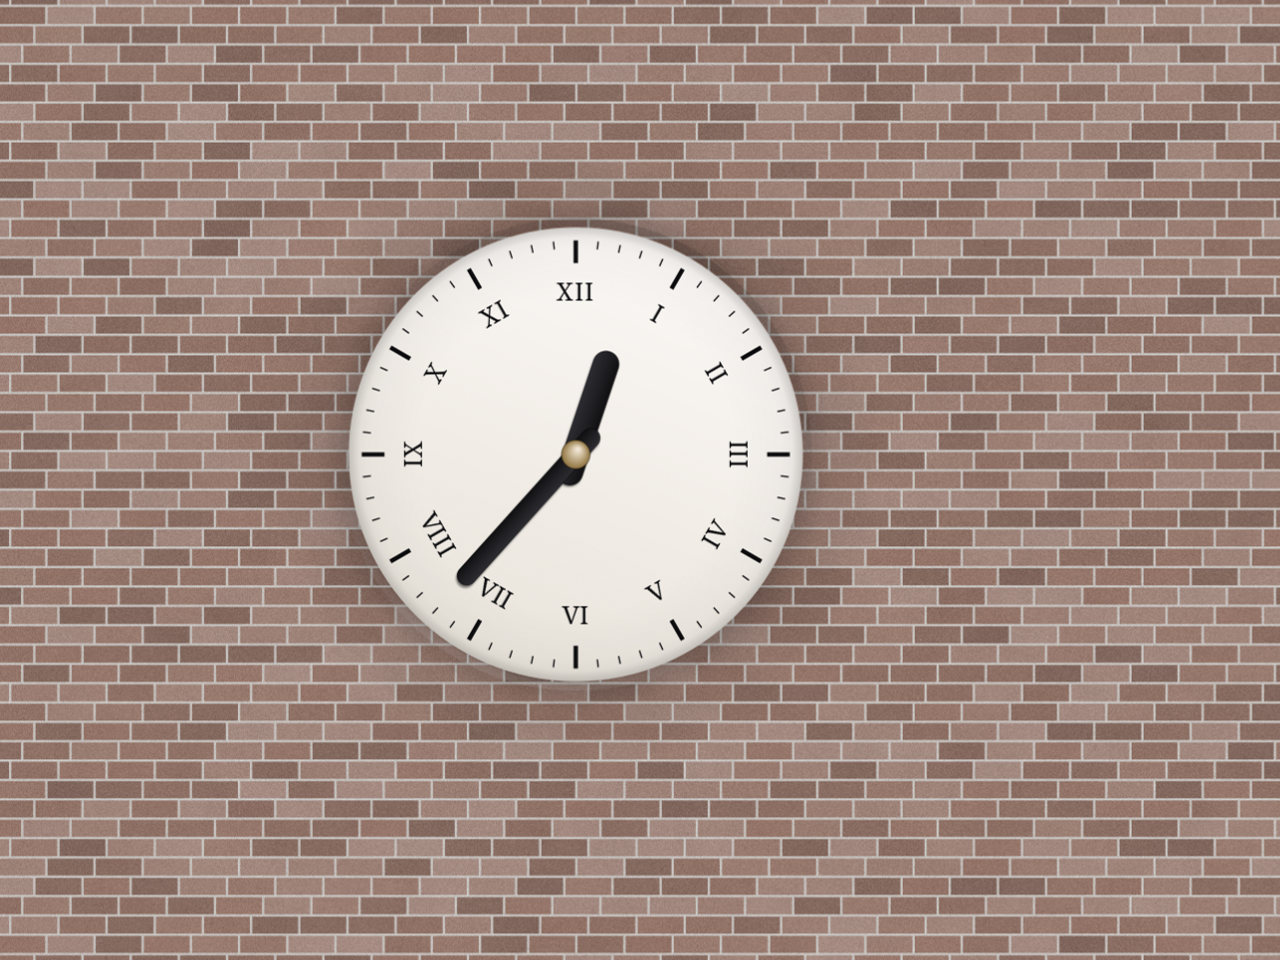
12.37
